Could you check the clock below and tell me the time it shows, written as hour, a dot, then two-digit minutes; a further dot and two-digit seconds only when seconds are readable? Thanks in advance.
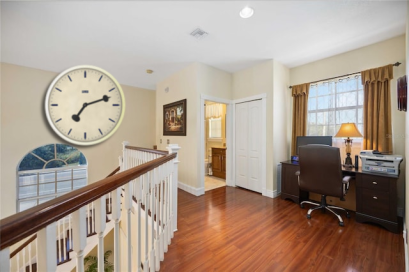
7.12
